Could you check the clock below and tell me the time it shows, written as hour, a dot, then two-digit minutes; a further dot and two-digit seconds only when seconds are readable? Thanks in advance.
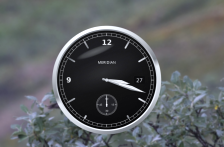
3.18
